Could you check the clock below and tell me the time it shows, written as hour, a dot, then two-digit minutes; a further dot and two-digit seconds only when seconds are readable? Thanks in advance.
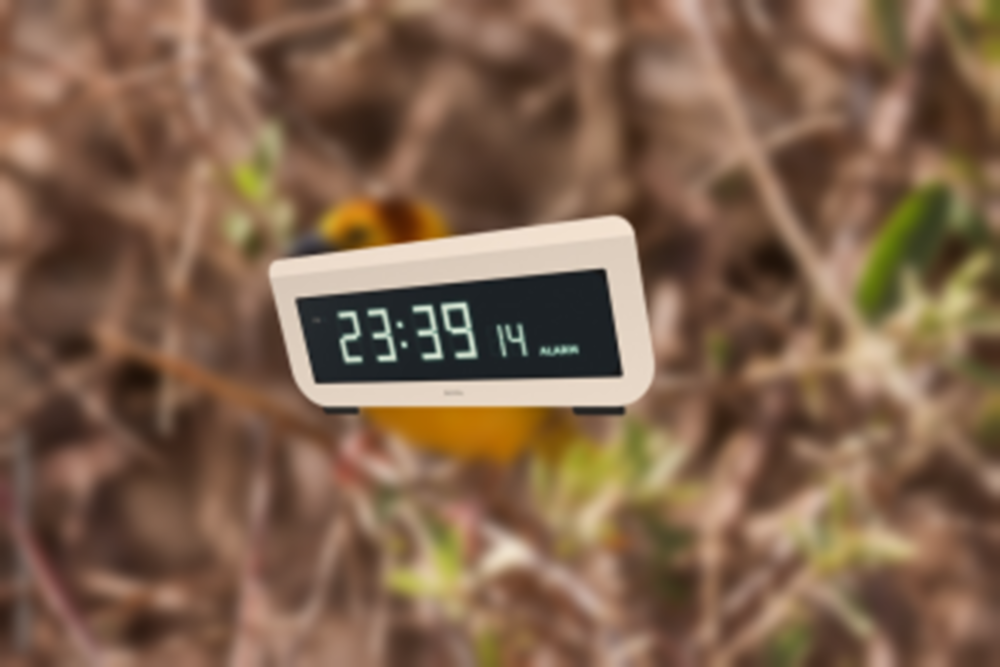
23.39.14
